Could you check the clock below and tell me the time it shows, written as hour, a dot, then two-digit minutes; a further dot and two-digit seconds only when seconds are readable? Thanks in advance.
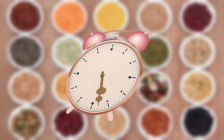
5.28
